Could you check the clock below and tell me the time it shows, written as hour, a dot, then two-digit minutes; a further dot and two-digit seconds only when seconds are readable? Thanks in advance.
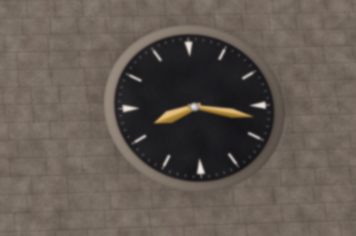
8.17
